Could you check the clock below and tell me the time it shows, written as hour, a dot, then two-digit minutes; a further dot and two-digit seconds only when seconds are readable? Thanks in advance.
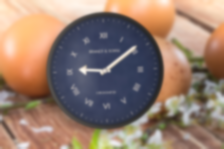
9.09
